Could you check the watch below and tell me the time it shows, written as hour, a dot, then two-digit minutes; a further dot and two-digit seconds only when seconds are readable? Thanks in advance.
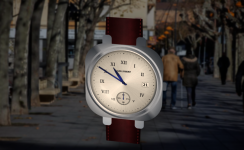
10.50
